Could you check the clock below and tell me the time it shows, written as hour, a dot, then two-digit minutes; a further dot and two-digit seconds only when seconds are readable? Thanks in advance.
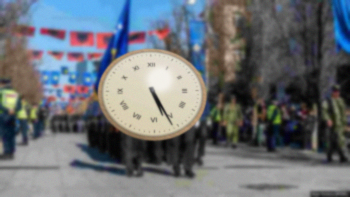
5.26
